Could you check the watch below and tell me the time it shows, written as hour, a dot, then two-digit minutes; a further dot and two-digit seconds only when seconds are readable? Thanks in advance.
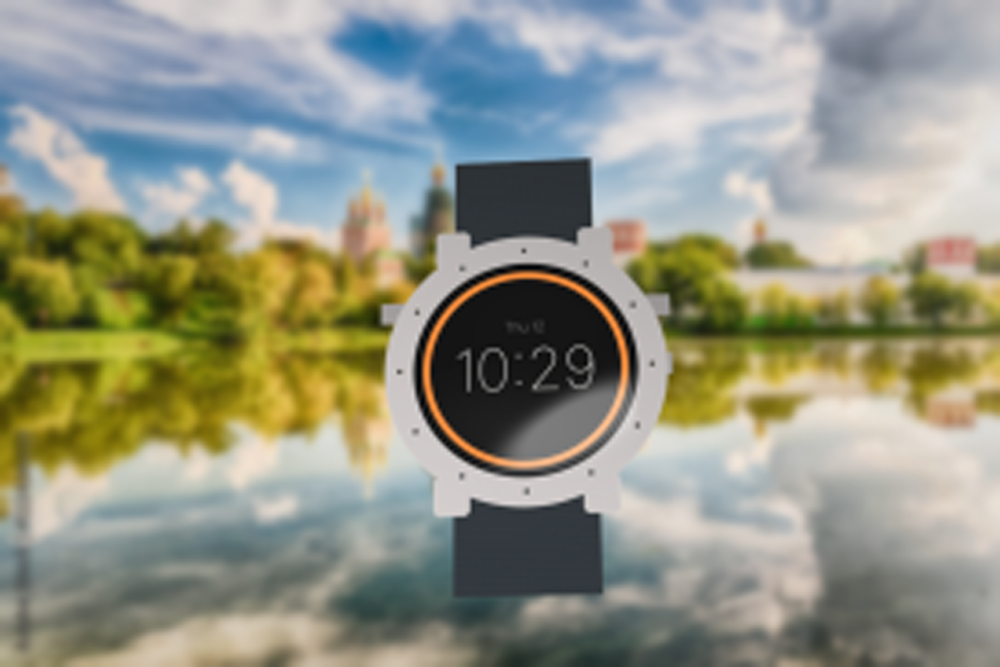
10.29
